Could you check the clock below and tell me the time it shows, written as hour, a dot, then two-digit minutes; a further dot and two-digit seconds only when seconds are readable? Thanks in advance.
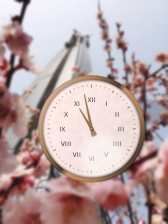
10.58
